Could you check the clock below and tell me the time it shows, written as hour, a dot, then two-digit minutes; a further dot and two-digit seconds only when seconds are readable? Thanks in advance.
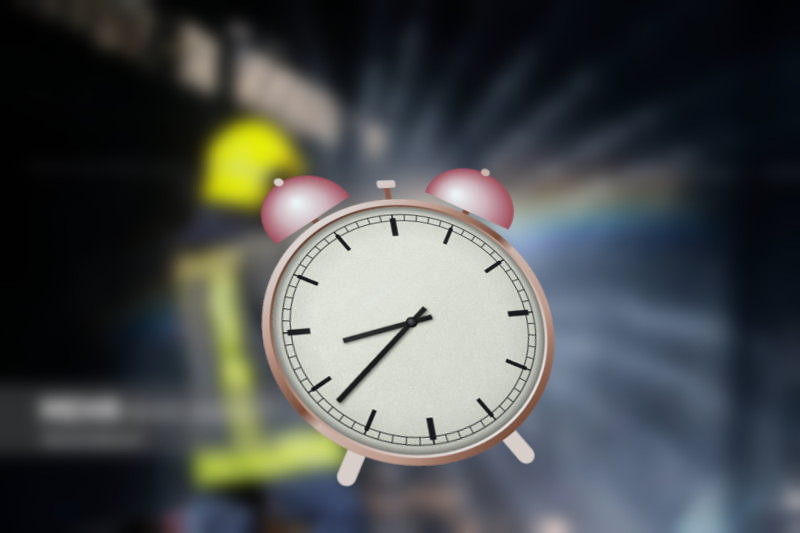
8.38
